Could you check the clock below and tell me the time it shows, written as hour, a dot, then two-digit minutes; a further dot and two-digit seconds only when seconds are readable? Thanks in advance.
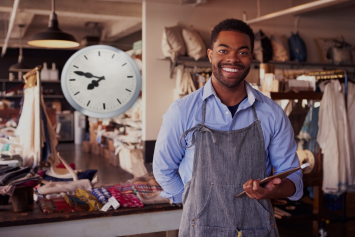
7.48
